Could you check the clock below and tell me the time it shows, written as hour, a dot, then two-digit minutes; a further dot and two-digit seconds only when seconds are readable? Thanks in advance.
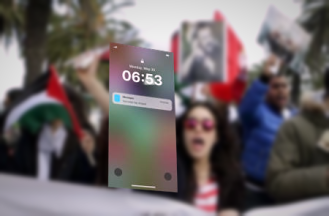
6.53
